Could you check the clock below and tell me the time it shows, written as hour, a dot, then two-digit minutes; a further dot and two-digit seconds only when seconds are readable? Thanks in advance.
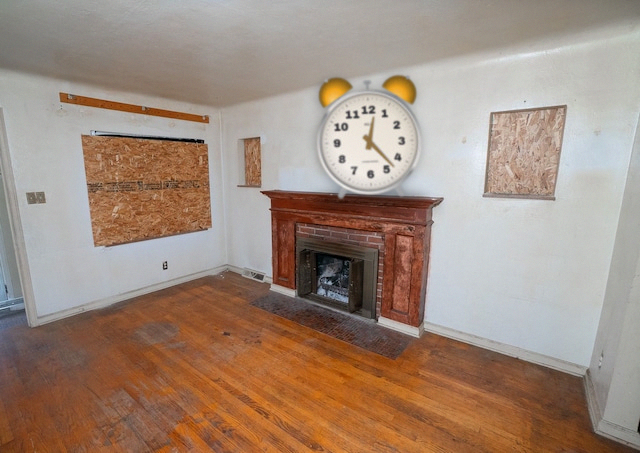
12.23
